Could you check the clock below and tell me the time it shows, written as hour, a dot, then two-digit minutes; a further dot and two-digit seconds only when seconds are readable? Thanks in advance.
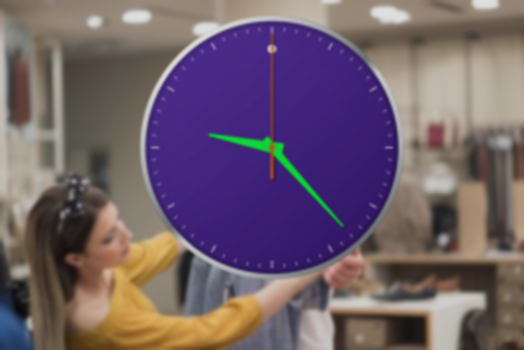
9.23.00
